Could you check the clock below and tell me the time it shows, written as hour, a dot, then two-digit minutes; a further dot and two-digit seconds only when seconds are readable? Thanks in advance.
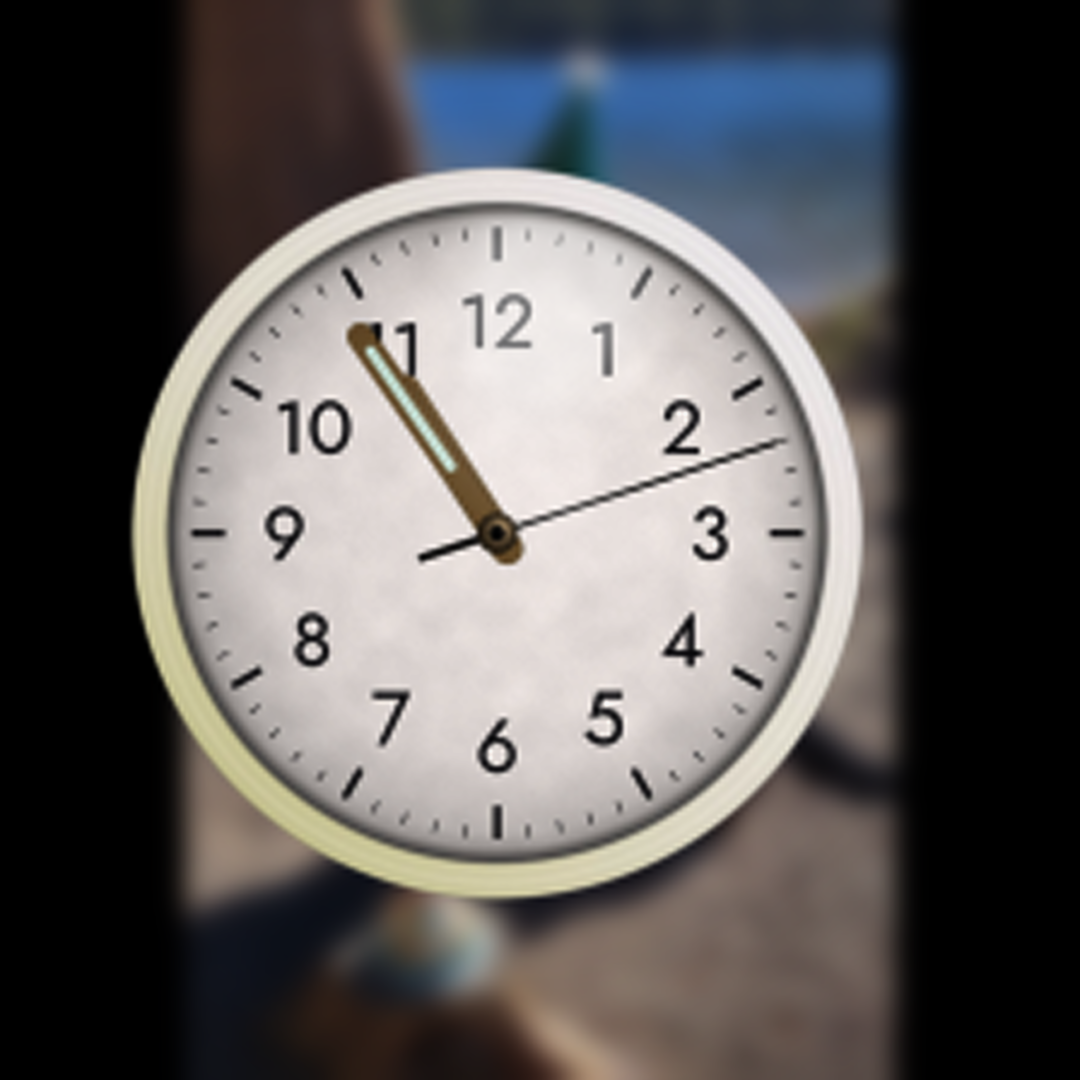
10.54.12
